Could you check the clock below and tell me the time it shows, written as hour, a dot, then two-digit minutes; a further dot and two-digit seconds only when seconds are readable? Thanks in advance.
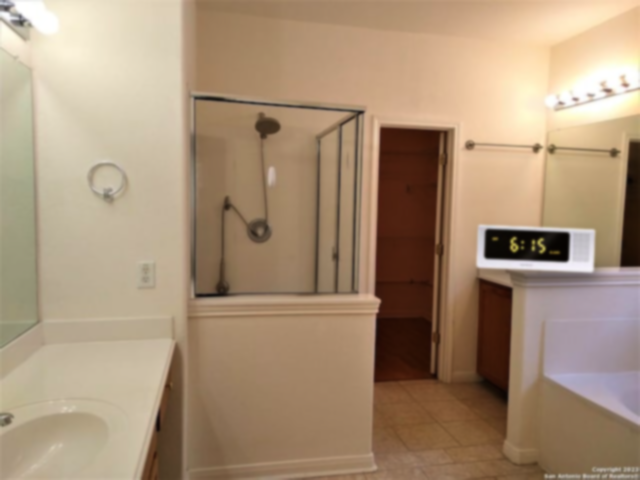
6.15
